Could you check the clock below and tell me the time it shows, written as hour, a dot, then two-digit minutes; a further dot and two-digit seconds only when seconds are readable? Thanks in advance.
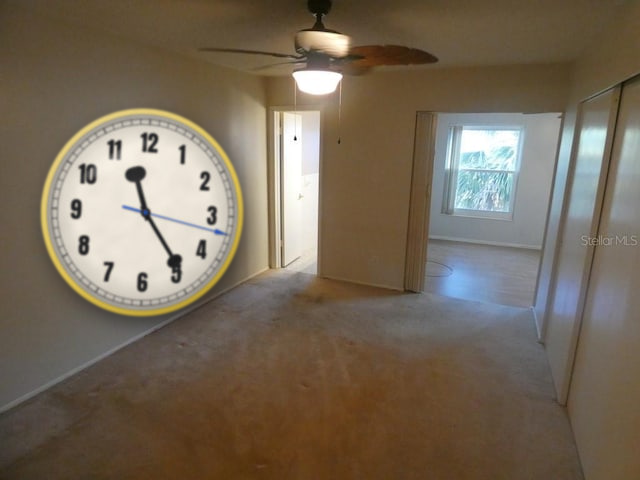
11.24.17
